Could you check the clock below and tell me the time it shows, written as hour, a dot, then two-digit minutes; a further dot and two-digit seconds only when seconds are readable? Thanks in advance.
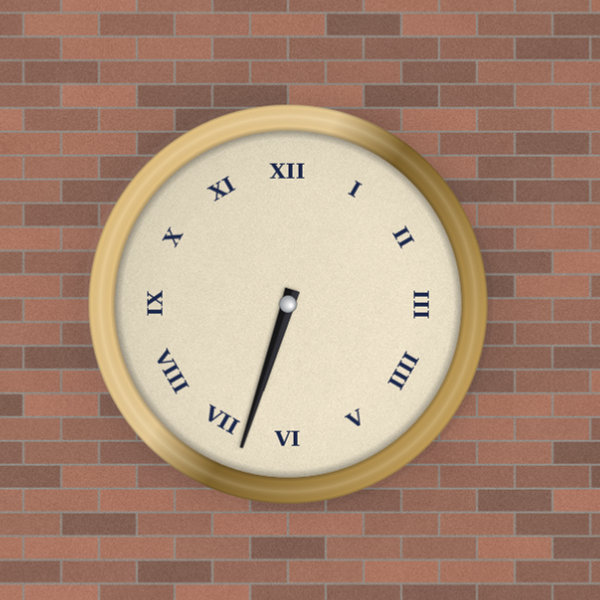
6.33
